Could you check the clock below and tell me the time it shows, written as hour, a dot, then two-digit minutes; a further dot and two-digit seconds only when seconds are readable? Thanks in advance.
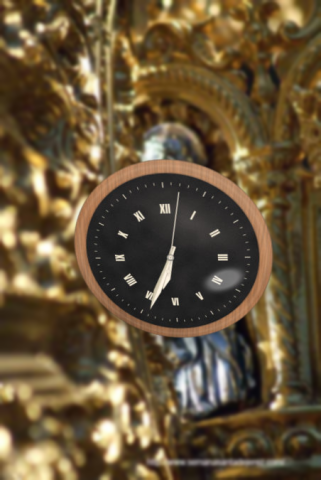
6.34.02
